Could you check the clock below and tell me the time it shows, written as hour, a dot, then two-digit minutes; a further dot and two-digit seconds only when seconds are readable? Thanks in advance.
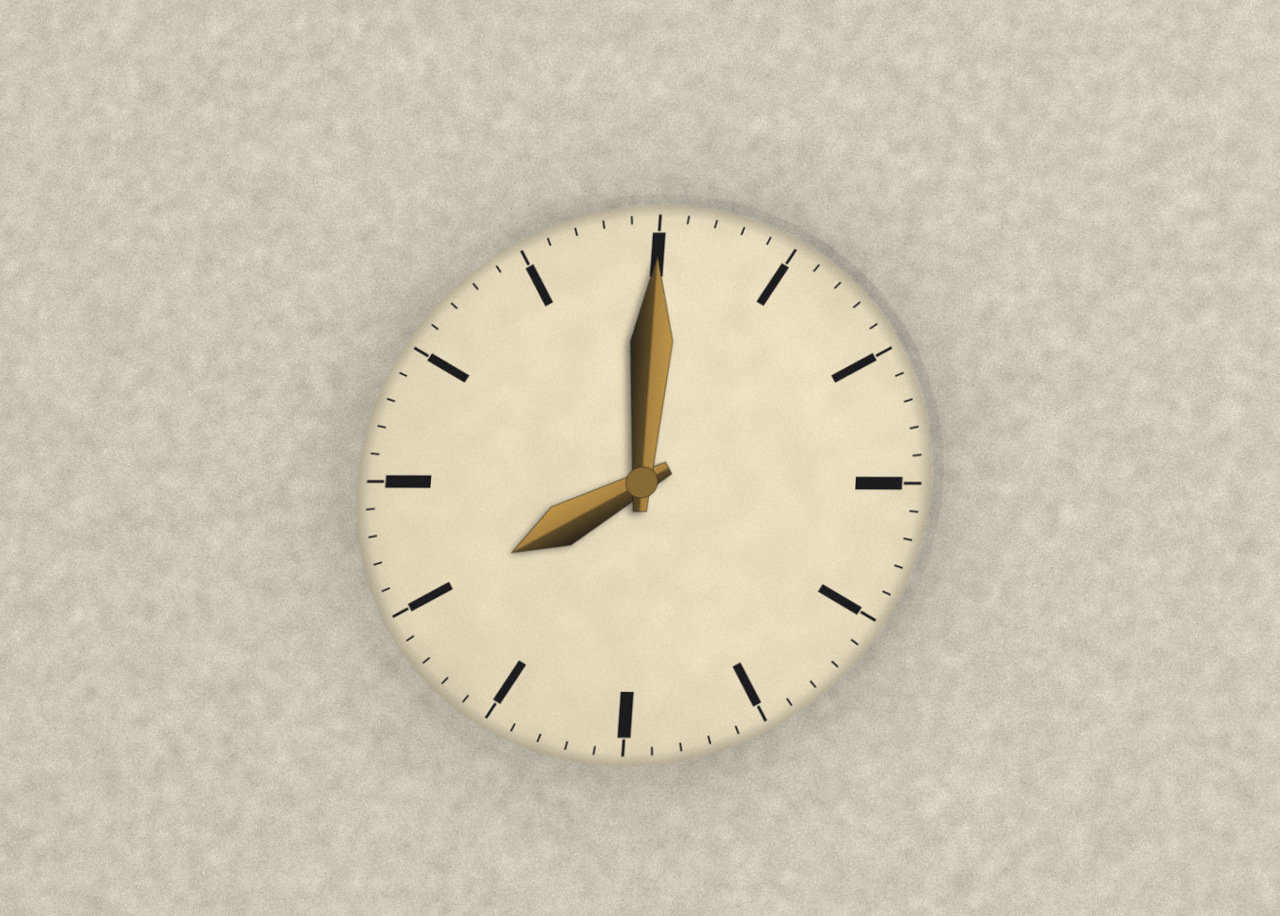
8.00
